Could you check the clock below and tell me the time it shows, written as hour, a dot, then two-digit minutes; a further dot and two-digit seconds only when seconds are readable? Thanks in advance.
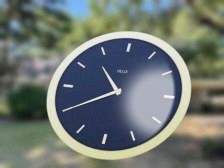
10.40
